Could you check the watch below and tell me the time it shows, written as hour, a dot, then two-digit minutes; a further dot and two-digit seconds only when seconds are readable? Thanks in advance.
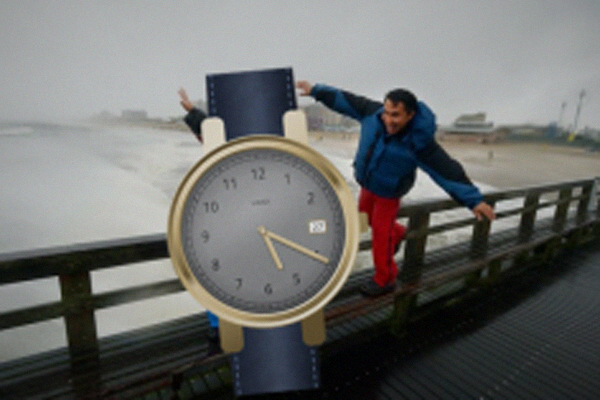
5.20
